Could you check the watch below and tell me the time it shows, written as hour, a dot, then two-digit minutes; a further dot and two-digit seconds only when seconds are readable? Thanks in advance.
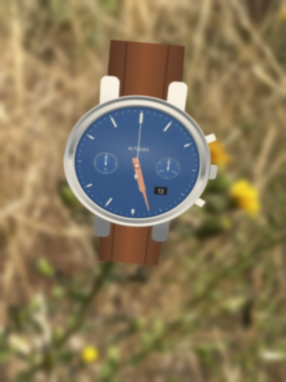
5.27
